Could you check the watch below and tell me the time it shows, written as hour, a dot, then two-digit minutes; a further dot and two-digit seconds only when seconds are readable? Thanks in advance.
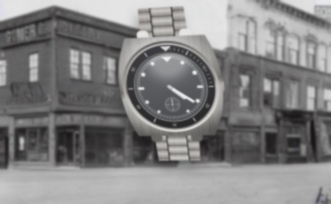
4.21
